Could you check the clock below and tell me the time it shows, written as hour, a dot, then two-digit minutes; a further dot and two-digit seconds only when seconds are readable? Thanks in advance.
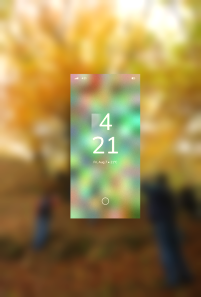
4.21
